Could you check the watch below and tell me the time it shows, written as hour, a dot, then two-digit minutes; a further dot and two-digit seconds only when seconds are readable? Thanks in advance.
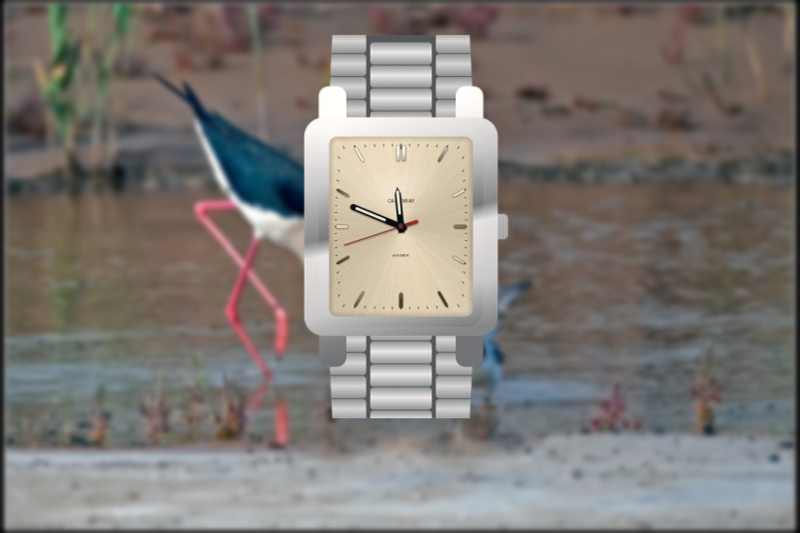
11.48.42
